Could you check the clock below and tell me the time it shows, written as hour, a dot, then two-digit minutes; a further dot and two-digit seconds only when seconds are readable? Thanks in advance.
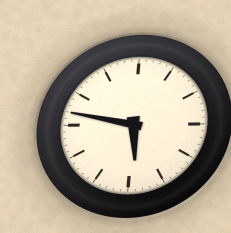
5.47
